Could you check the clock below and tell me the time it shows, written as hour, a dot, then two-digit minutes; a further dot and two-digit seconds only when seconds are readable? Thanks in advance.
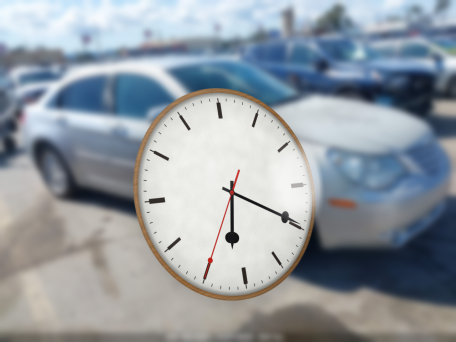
6.19.35
